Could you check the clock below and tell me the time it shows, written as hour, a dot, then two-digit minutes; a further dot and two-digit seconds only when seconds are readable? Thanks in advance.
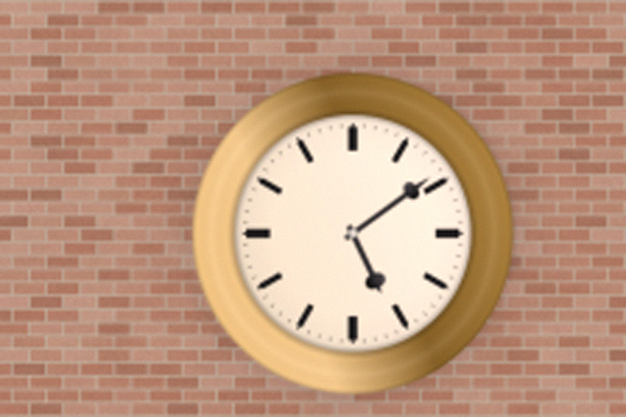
5.09
